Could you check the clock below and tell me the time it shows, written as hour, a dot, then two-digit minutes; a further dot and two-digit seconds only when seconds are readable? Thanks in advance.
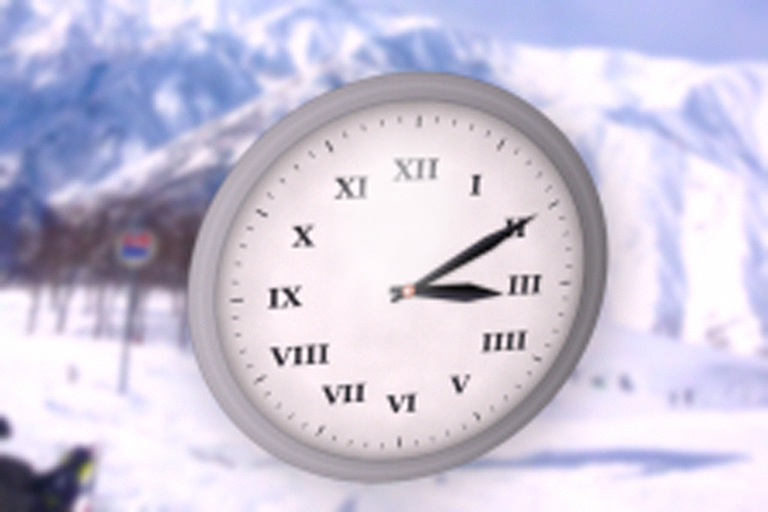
3.10
